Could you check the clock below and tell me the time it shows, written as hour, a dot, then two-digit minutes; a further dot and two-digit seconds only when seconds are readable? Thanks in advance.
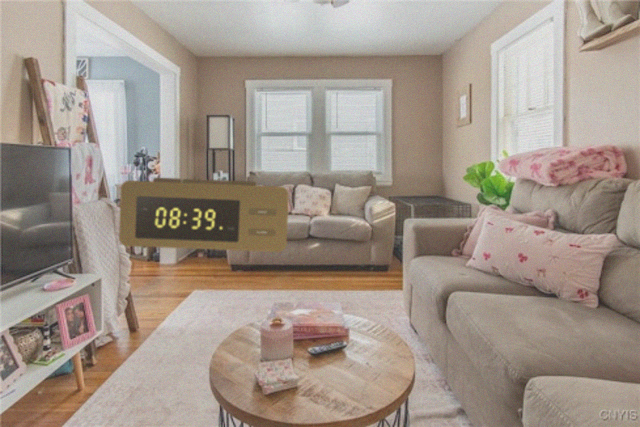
8.39
